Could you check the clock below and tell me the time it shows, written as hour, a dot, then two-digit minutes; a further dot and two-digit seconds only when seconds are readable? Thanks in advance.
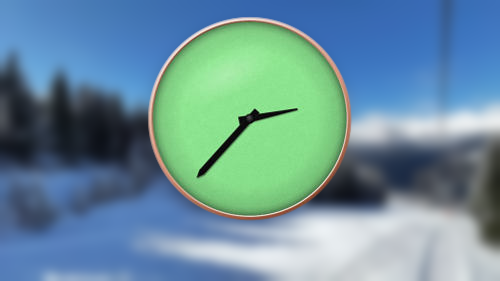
2.37
